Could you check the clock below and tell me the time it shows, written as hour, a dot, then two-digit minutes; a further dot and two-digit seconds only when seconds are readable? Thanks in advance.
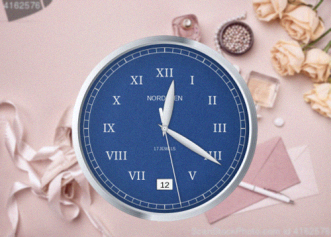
12.20.28
